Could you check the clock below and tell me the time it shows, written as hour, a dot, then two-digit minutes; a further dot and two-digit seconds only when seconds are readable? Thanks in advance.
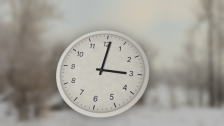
3.01
